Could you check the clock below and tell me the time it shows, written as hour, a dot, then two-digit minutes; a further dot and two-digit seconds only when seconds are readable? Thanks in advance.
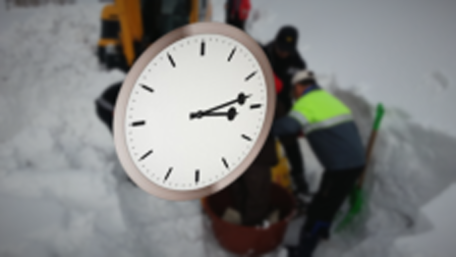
3.13
